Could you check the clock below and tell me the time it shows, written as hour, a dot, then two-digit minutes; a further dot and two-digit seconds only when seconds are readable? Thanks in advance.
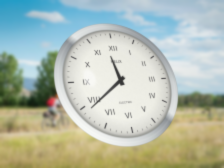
11.39
